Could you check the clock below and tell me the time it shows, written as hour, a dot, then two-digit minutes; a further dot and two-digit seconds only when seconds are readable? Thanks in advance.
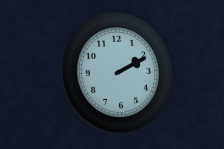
2.11
